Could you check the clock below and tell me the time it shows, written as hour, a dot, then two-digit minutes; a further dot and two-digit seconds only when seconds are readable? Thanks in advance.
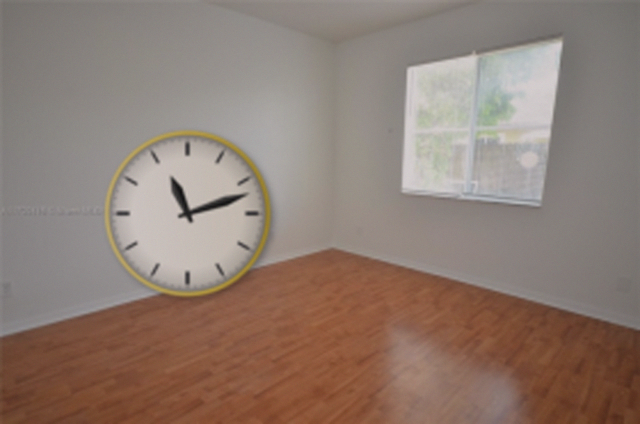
11.12
